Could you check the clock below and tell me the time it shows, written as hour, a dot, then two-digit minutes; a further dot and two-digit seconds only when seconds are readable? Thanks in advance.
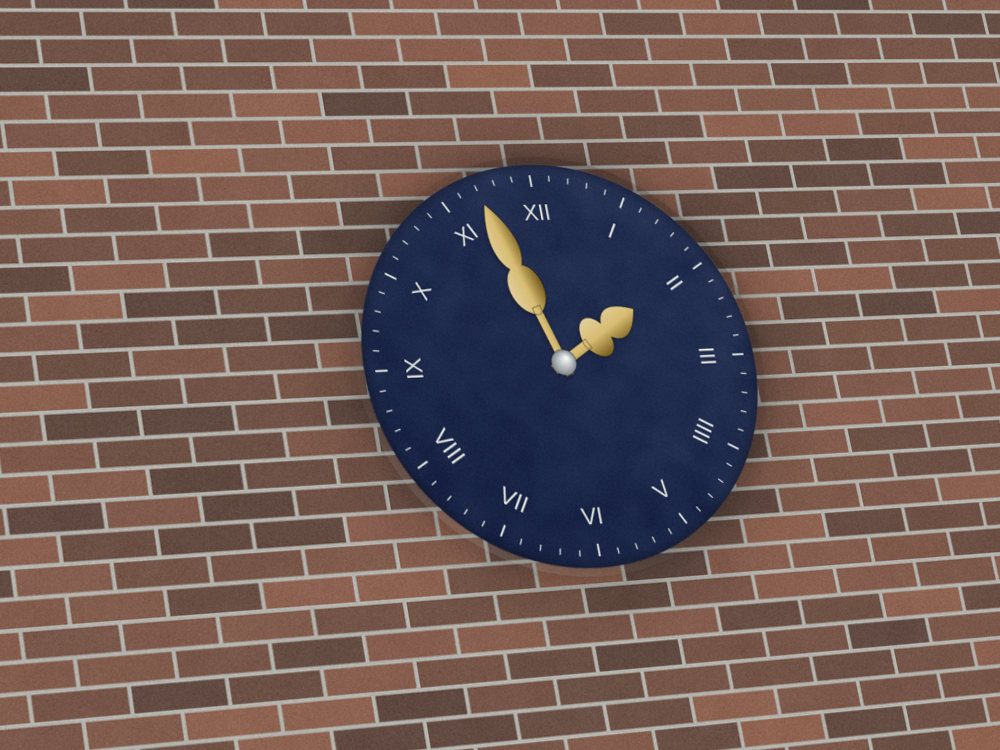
1.57
